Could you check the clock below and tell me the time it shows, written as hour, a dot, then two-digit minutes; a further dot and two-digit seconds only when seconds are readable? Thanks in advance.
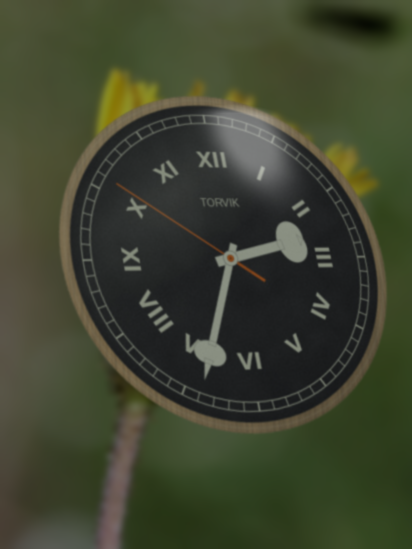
2.33.51
